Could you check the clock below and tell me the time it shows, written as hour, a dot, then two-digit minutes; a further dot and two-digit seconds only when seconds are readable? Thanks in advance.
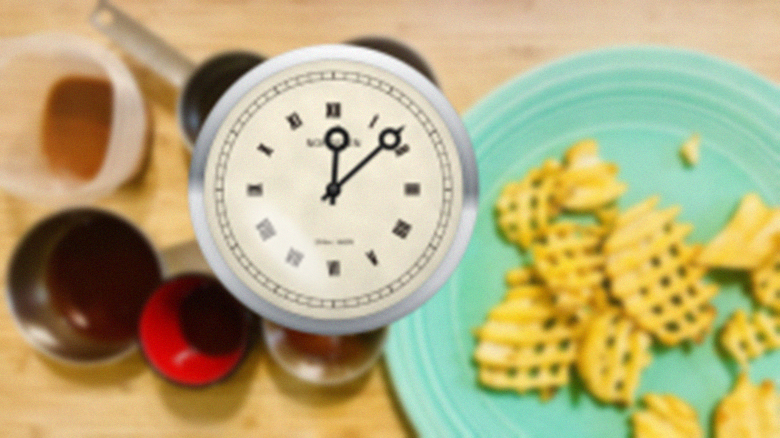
12.08
